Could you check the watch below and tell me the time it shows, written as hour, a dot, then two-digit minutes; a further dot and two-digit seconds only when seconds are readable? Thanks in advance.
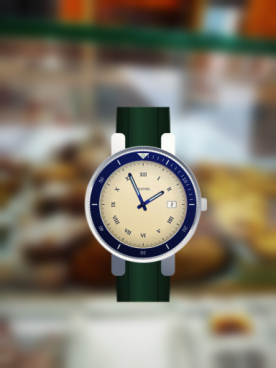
1.56
